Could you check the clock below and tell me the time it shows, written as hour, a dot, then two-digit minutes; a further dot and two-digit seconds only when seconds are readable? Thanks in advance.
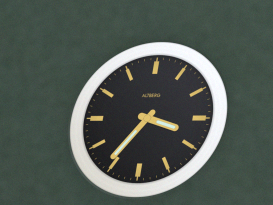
3.36
